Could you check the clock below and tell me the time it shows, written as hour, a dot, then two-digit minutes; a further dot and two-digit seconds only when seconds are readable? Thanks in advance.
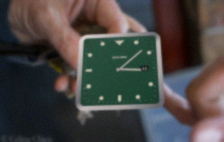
3.08
